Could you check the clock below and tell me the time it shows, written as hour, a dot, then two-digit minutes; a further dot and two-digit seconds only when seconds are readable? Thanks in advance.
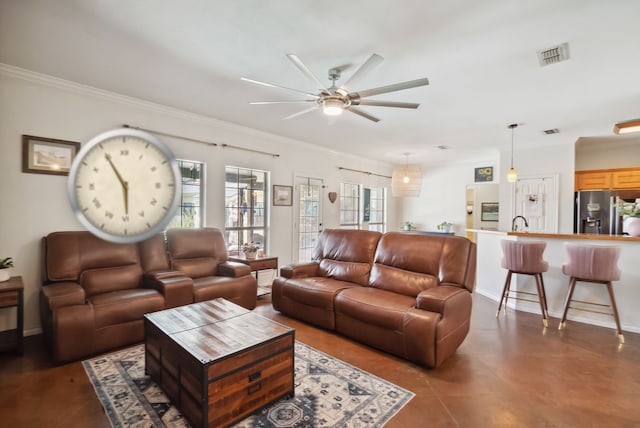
5.55
